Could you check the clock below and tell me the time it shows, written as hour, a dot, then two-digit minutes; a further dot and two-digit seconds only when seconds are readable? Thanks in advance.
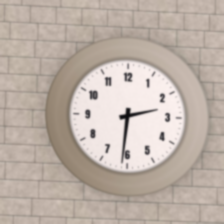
2.31
